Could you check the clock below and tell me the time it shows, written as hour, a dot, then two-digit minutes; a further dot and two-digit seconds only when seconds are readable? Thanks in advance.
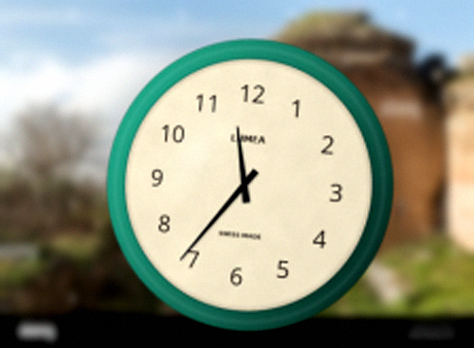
11.36
